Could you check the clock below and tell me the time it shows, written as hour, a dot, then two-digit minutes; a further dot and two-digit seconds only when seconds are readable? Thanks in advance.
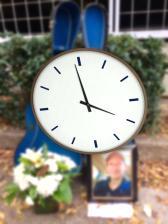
3.59
